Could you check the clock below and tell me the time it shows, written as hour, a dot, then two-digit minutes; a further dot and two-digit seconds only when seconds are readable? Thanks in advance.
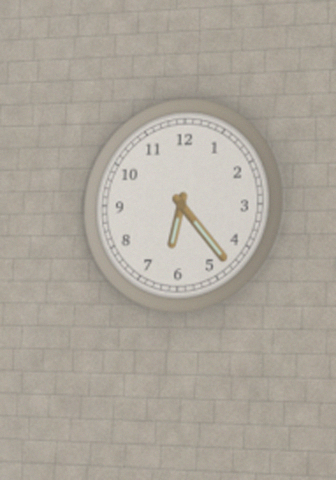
6.23
